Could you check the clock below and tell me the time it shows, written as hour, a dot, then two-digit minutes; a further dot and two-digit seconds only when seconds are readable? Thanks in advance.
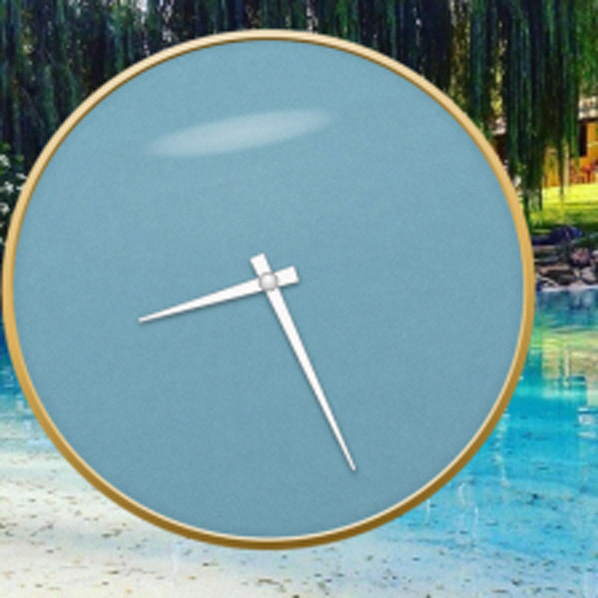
8.26
